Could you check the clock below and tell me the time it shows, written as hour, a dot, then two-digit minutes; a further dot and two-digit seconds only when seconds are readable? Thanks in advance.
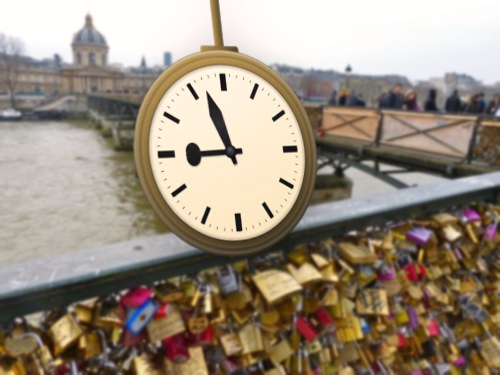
8.57
